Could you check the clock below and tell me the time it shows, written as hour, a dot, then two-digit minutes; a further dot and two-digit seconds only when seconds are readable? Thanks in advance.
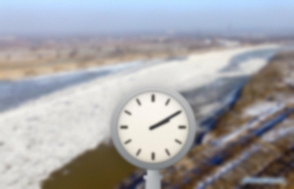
2.10
